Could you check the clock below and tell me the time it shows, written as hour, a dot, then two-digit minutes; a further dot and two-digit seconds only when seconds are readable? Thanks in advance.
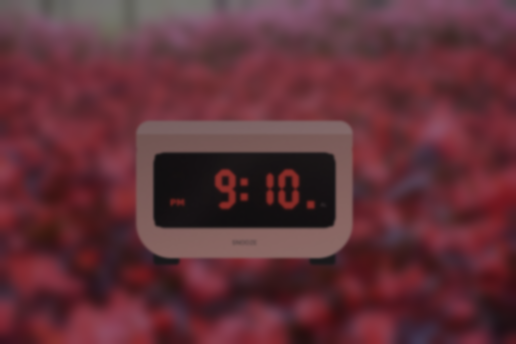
9.10
